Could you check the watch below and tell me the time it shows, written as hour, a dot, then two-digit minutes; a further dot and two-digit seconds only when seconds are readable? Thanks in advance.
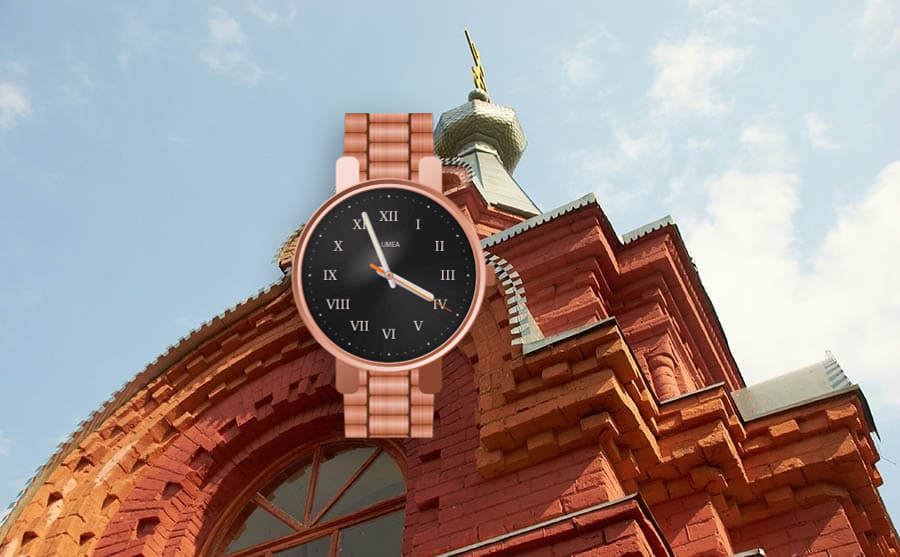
3.56.20
